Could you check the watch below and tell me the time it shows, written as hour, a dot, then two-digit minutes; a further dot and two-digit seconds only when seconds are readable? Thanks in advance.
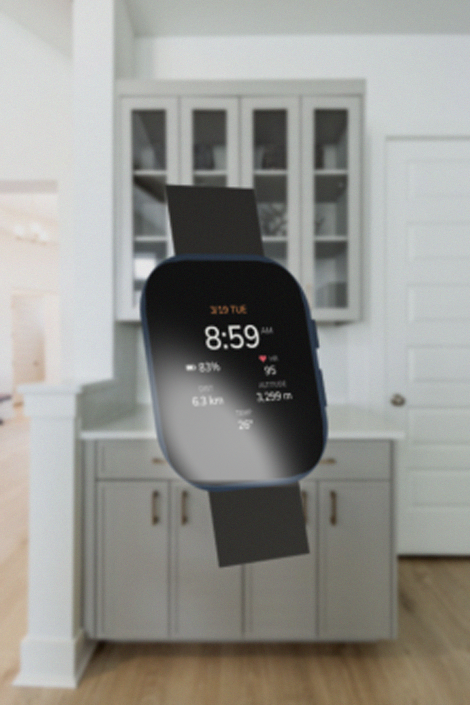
8.59
